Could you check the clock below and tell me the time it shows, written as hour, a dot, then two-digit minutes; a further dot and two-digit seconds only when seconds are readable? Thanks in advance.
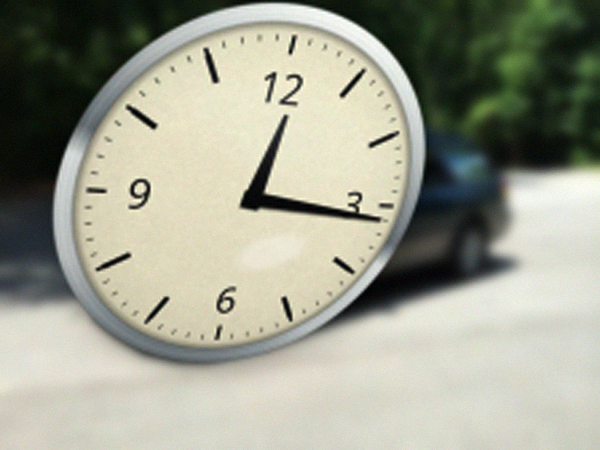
12.16
